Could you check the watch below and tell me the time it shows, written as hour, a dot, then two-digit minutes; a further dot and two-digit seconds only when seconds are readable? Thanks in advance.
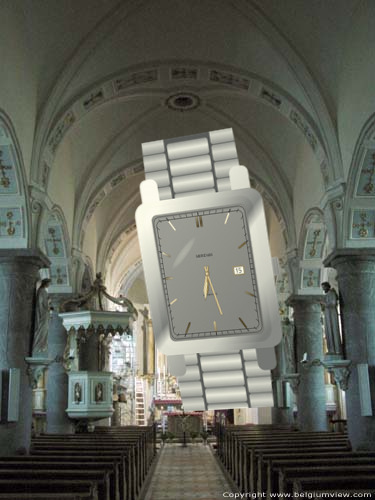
6.28
